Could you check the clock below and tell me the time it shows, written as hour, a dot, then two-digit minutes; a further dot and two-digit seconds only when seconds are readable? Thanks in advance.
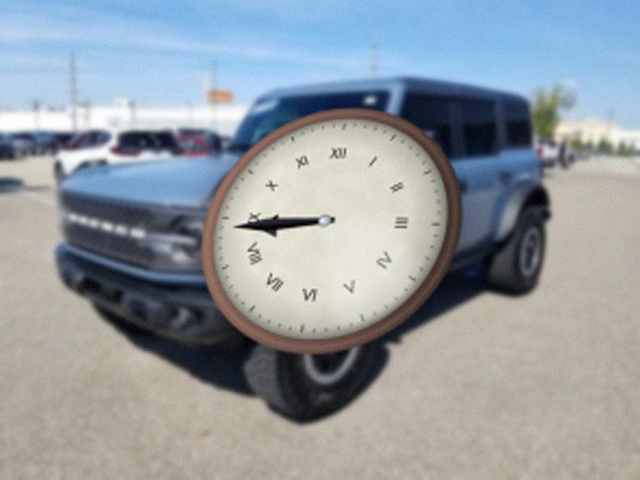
8.44
